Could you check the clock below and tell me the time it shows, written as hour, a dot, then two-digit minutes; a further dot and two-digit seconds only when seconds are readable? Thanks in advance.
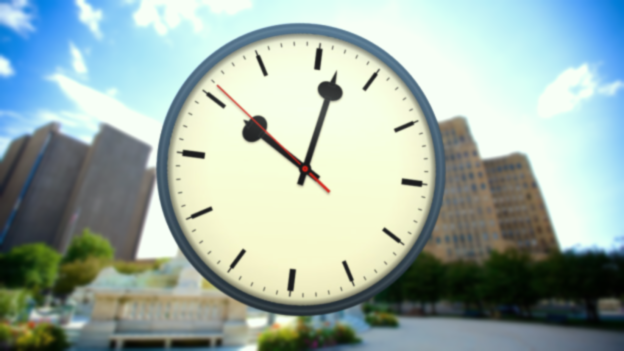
10.01.51
